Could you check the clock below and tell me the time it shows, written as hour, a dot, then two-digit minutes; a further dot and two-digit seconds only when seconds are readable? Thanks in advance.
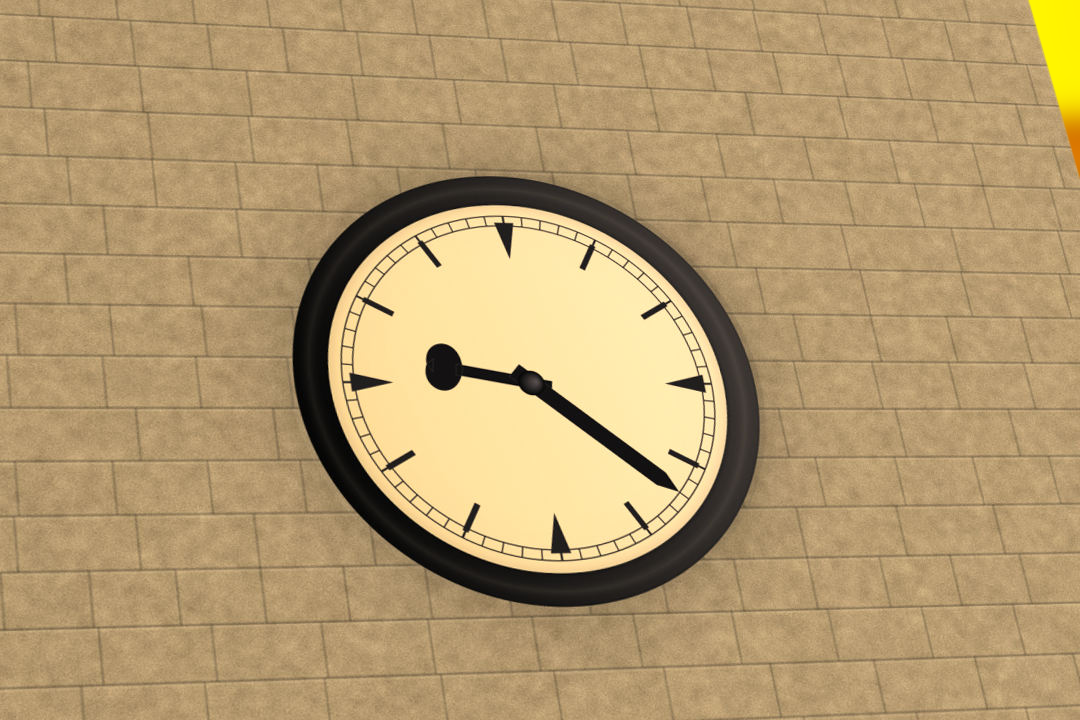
9.22
